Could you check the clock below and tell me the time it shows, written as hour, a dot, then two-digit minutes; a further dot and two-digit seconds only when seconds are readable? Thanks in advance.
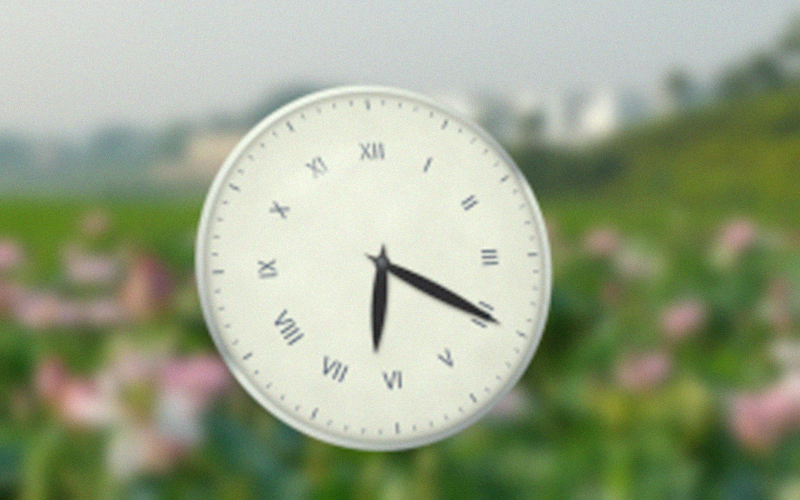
6.20
